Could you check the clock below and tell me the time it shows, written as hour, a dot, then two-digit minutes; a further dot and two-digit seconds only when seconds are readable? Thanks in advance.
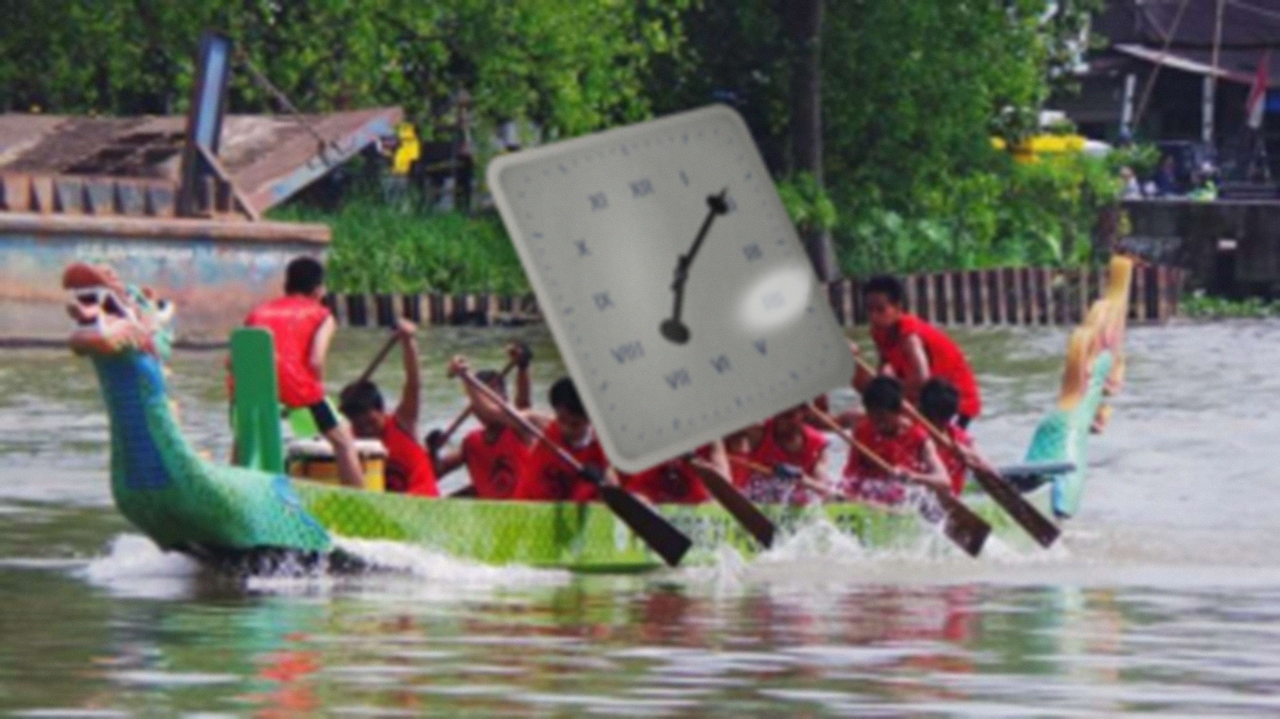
7.09
